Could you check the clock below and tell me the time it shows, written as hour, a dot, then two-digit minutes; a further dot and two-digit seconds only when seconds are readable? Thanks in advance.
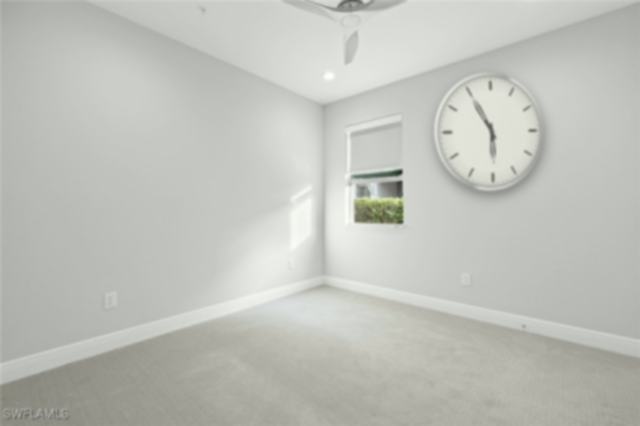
5.55
